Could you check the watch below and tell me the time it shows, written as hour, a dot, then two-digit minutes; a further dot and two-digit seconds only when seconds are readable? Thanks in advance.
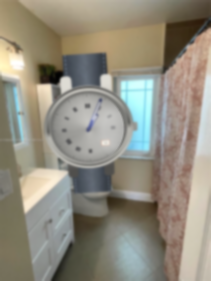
1.04
